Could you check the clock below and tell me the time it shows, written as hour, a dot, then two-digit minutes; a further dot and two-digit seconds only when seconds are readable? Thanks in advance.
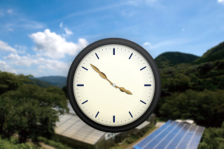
3.52
